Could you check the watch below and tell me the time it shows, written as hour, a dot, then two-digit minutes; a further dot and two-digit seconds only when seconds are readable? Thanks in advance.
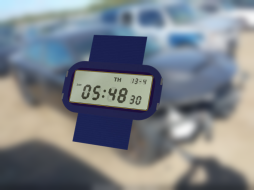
5.48.30
